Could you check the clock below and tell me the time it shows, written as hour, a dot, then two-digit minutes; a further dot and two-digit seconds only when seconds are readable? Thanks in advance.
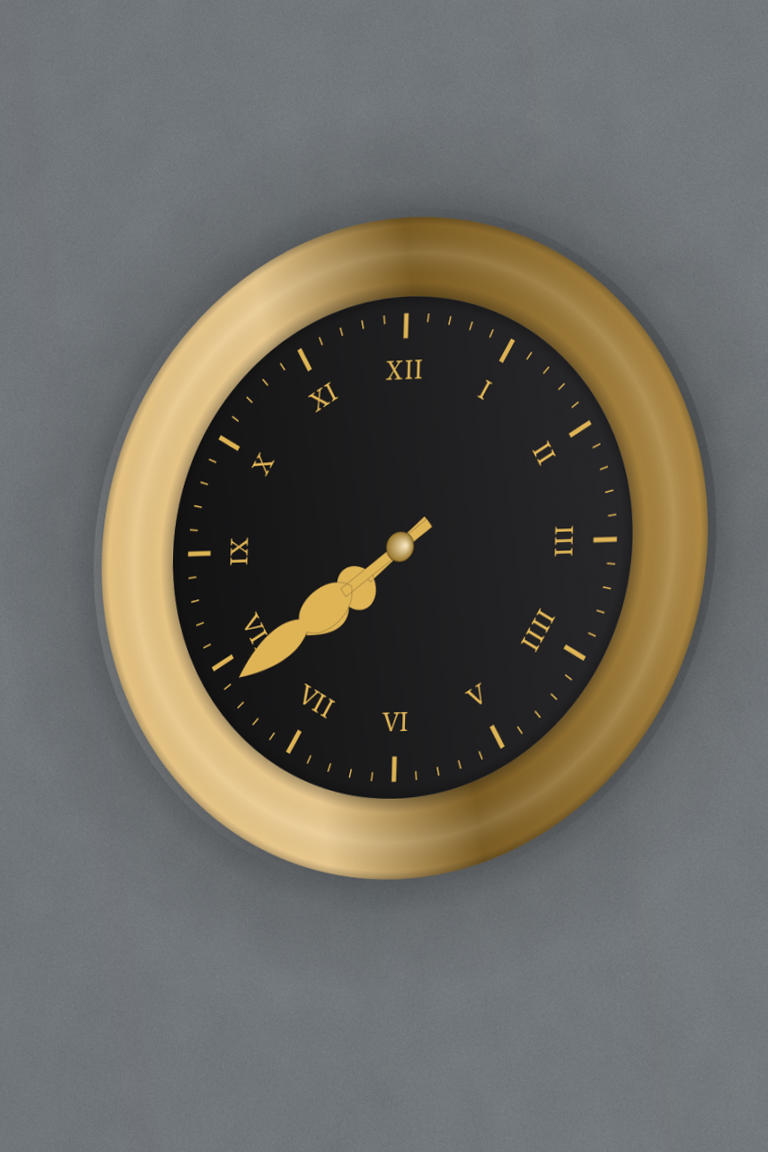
7.39
